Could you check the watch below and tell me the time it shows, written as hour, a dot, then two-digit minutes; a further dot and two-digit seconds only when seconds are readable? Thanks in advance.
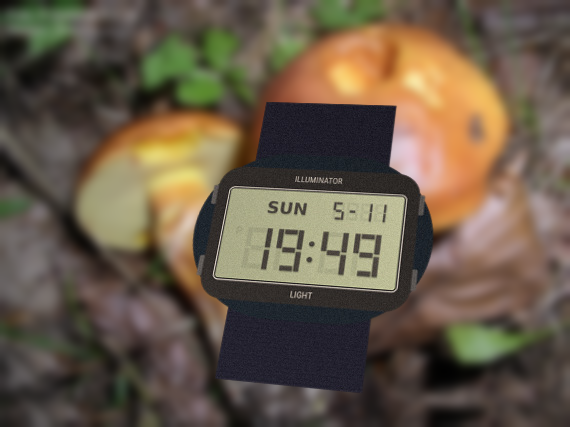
19.49
